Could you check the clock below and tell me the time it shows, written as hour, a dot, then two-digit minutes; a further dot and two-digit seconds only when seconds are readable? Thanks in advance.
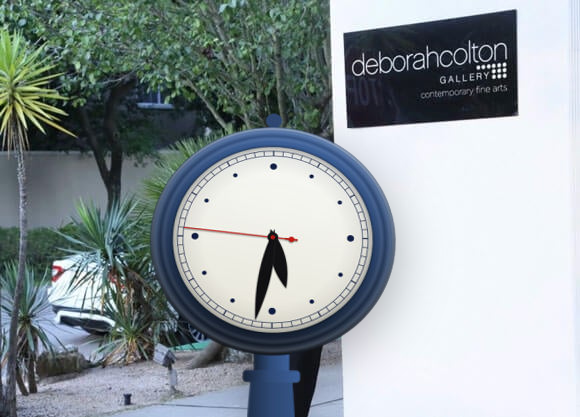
5.31.46
